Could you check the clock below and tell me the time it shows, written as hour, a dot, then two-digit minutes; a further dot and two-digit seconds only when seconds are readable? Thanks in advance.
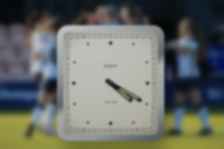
4.20
